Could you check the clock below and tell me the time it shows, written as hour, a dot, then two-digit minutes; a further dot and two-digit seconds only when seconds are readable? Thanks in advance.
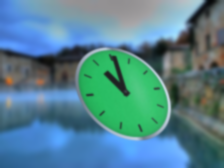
11.01
